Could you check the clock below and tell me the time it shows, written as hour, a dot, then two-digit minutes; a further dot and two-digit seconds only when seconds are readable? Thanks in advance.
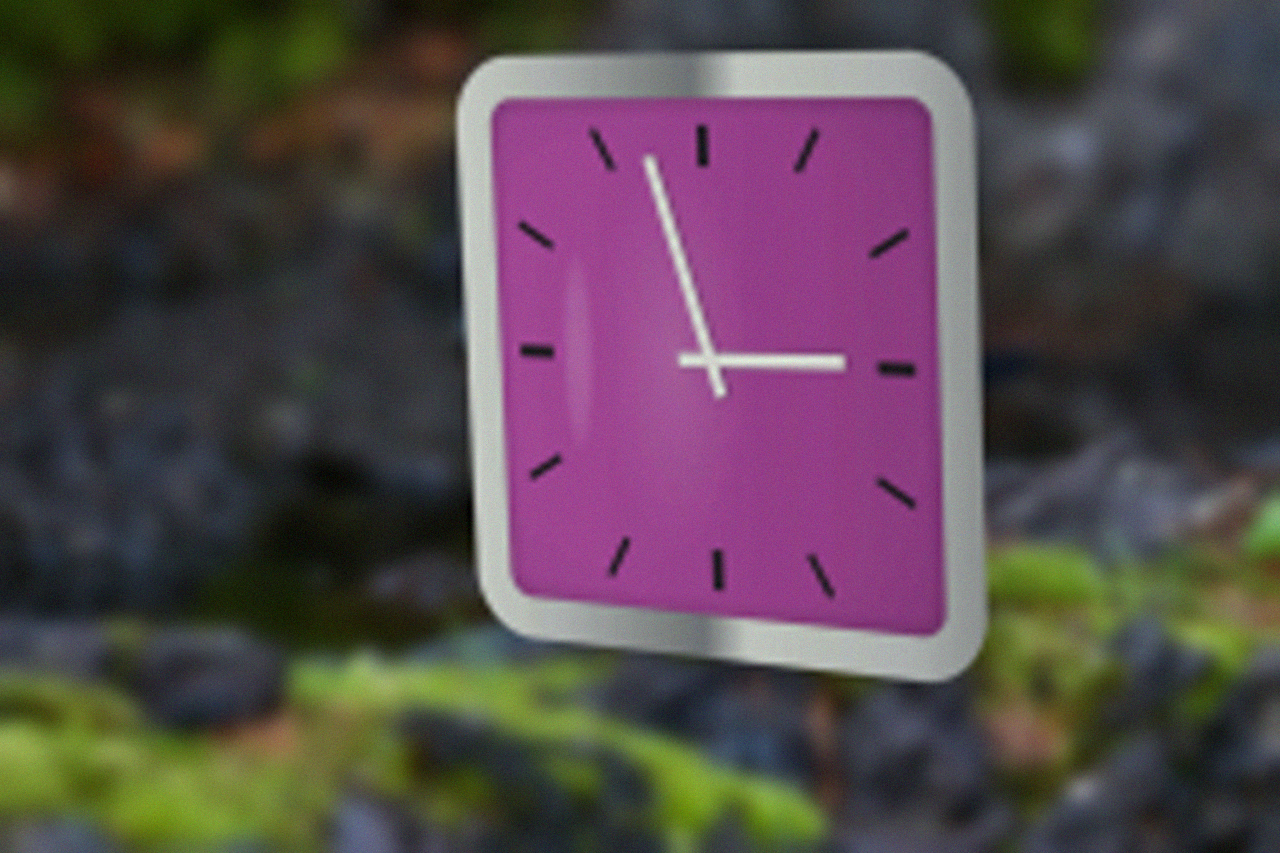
2.57
